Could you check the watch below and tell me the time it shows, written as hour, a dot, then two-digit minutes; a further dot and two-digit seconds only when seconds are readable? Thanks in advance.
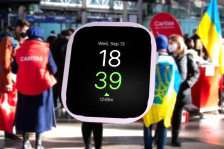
18.39
